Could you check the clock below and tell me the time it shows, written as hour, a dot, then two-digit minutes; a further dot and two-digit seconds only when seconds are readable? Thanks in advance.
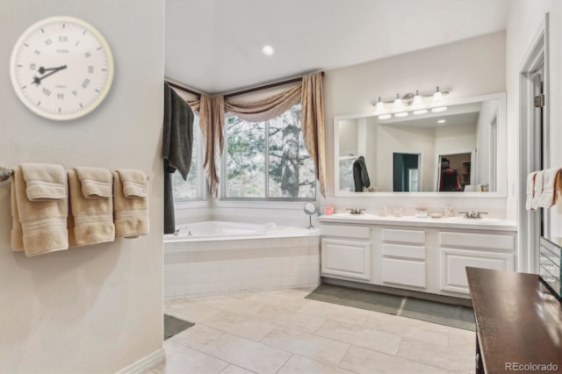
8.40
